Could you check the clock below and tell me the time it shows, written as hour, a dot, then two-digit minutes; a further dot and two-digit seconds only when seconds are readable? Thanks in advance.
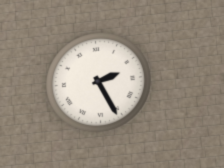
2.26
